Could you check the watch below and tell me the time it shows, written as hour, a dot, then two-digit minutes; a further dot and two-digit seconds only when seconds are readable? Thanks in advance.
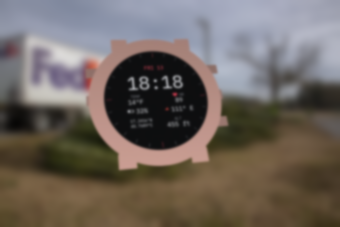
18.18
